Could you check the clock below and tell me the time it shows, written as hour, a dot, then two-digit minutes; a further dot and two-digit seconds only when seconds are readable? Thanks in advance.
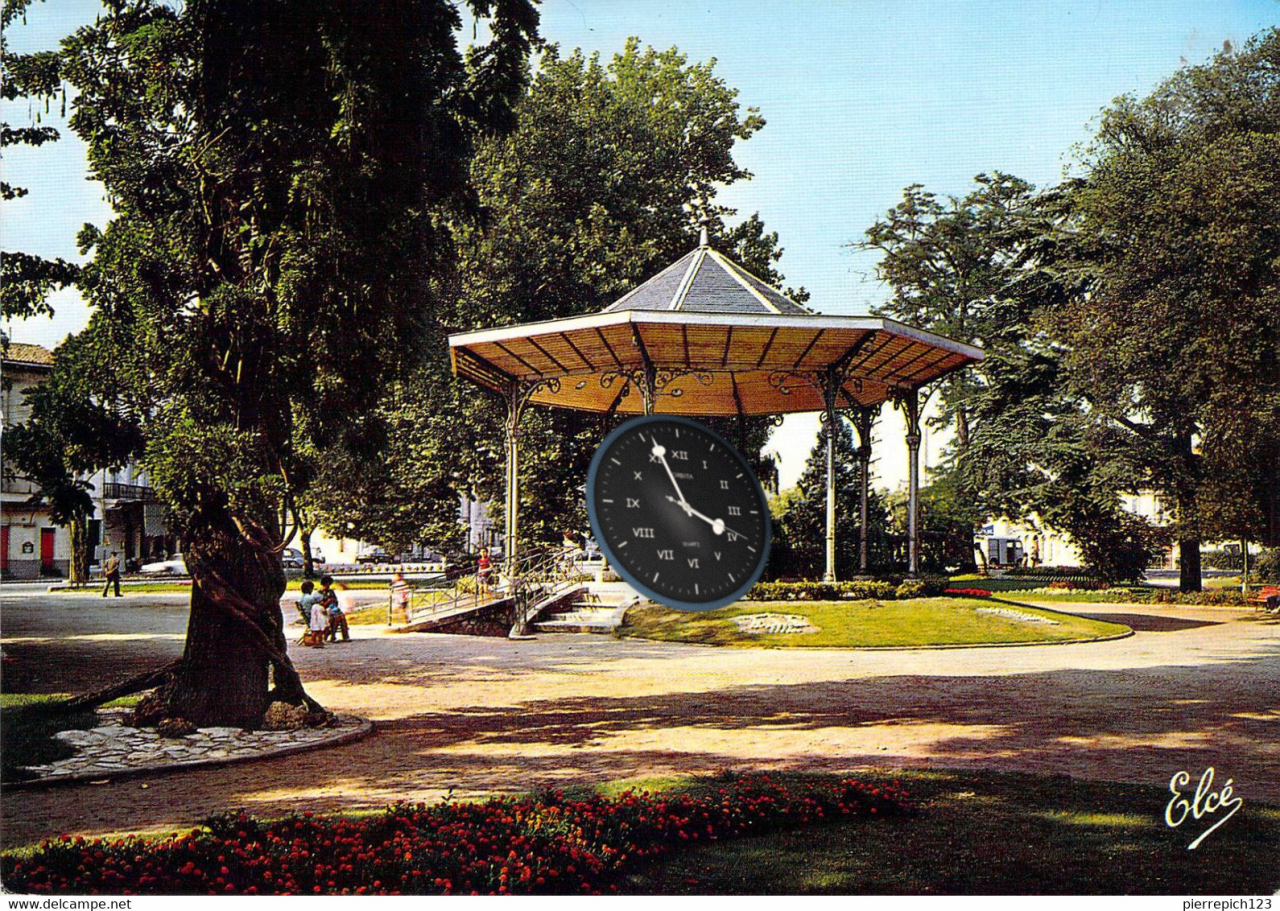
3.56.19
